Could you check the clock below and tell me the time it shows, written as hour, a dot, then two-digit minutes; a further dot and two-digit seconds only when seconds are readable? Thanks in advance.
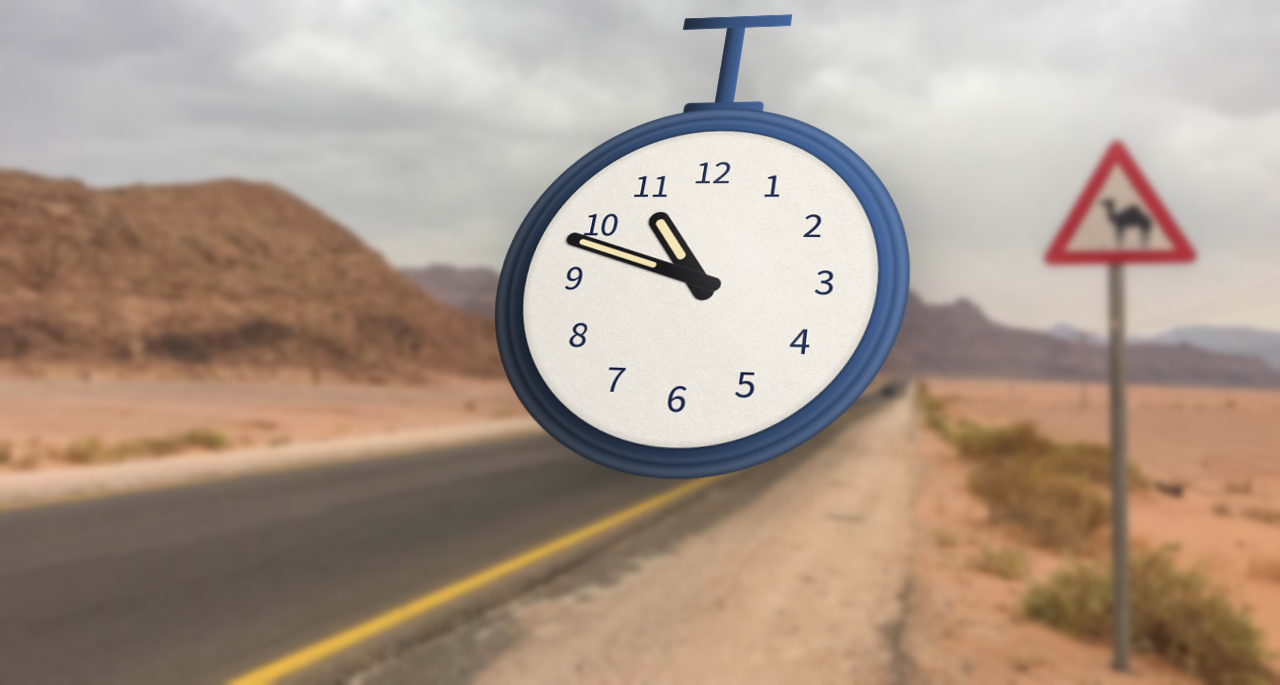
10.48
